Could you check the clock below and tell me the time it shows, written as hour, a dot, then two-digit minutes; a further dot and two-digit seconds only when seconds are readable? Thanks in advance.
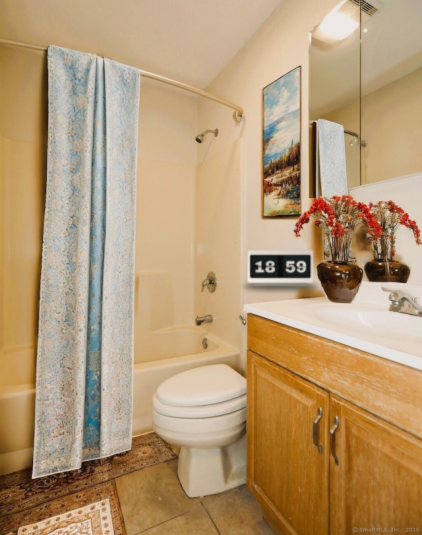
18.59
